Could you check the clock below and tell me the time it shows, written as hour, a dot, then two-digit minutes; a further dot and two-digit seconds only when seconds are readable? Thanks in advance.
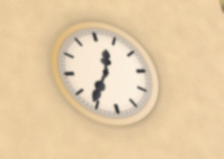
12.36
